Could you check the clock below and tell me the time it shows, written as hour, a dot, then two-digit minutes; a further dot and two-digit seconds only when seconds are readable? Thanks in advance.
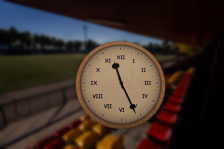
11.26
